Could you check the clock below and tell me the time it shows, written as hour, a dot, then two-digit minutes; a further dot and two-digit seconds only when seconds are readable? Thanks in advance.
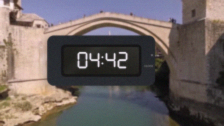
4.42
